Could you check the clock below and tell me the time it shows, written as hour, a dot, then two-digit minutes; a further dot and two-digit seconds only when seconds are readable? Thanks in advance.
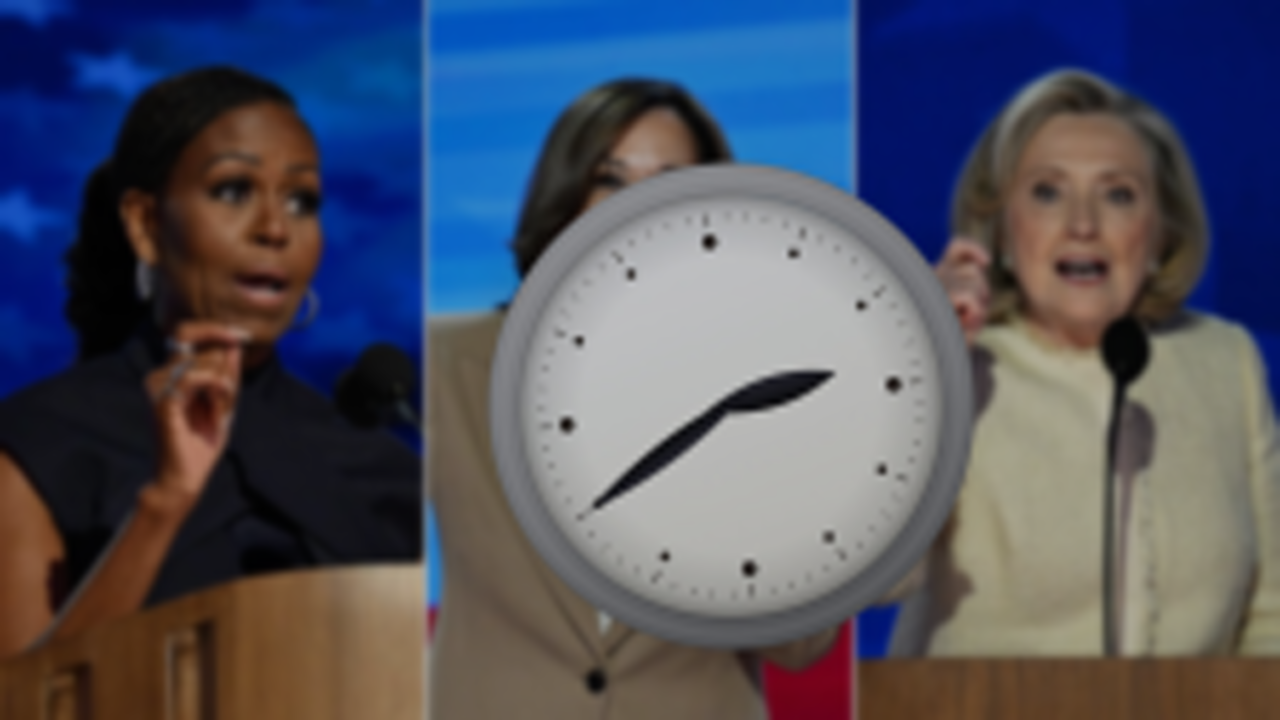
2.40
